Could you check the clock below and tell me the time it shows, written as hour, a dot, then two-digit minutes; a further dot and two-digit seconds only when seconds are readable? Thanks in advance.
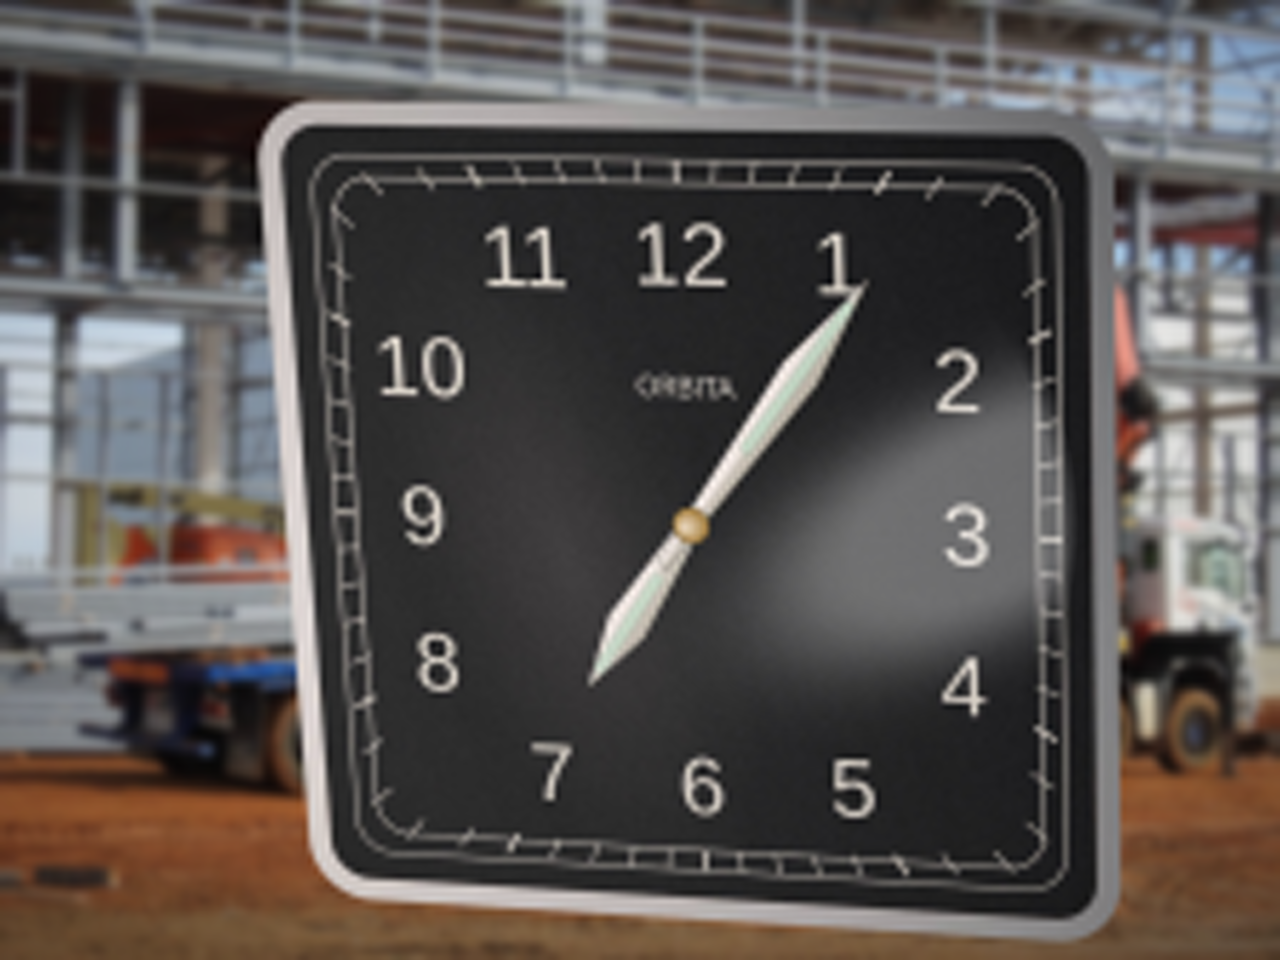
7.06
